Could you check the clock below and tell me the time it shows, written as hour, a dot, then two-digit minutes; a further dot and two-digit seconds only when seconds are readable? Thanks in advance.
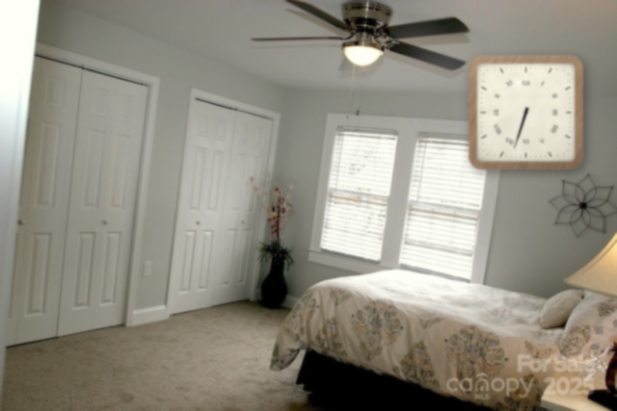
6.33
